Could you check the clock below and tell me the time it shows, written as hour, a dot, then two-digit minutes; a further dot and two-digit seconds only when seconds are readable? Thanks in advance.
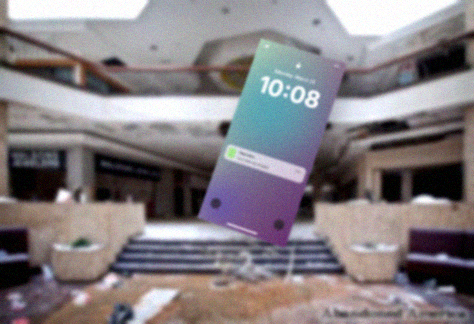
10.08
